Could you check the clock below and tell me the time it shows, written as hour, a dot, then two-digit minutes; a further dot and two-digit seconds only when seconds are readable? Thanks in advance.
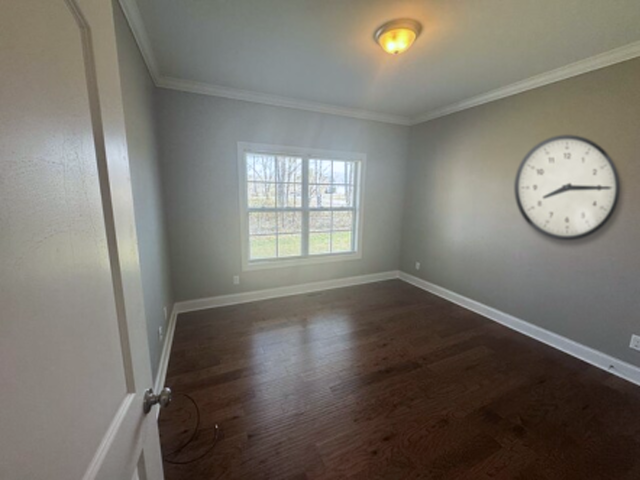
8.15
